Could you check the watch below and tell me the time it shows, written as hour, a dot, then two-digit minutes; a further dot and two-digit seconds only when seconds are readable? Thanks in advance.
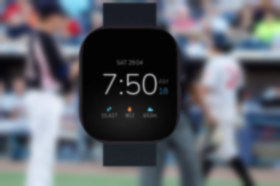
7.50
